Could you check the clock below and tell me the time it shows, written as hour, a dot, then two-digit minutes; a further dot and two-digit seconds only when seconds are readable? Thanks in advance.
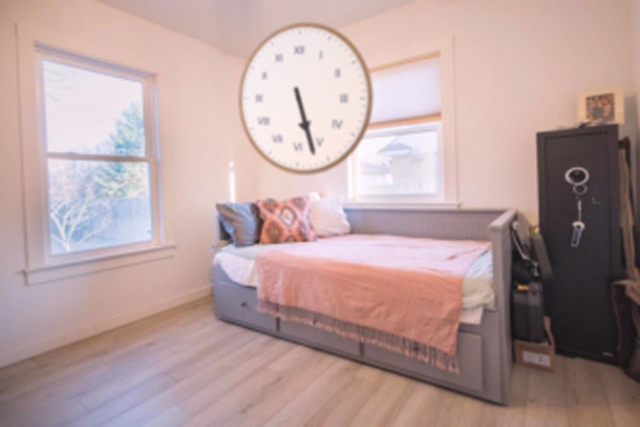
5.27
